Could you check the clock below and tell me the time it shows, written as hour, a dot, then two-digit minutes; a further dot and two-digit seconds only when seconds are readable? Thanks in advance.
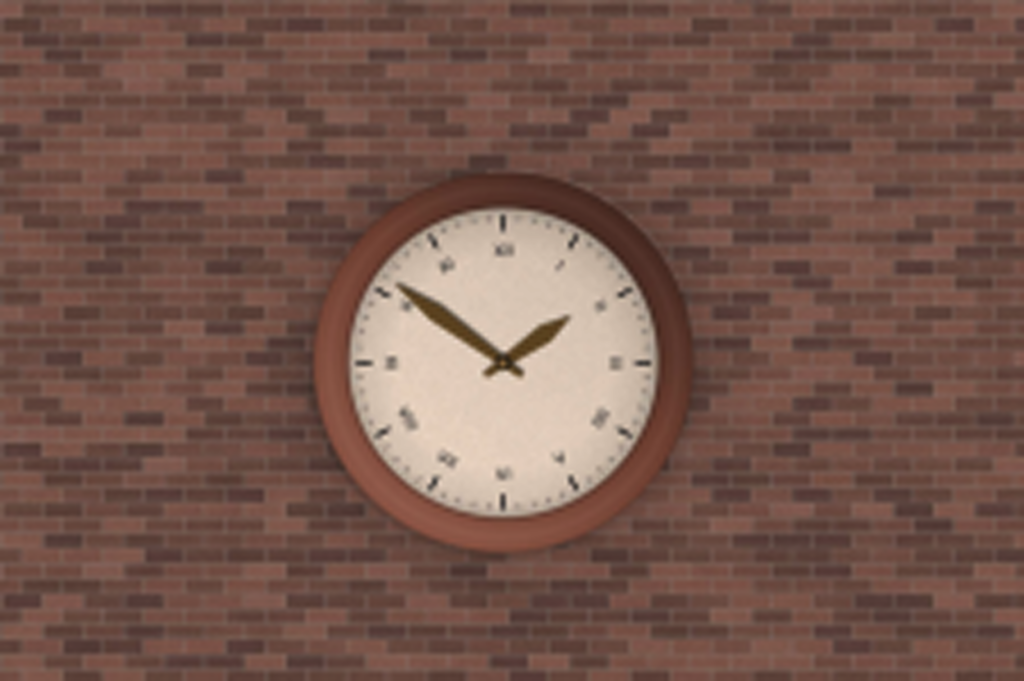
1.51
